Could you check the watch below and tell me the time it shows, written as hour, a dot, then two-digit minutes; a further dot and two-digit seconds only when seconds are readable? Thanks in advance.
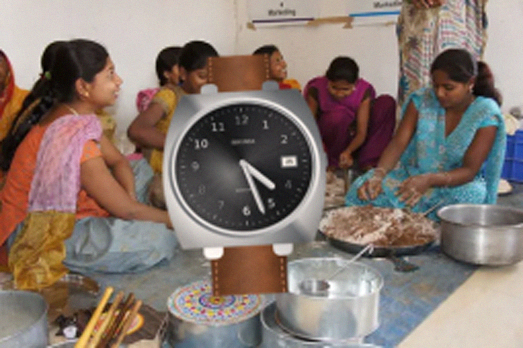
4.27
